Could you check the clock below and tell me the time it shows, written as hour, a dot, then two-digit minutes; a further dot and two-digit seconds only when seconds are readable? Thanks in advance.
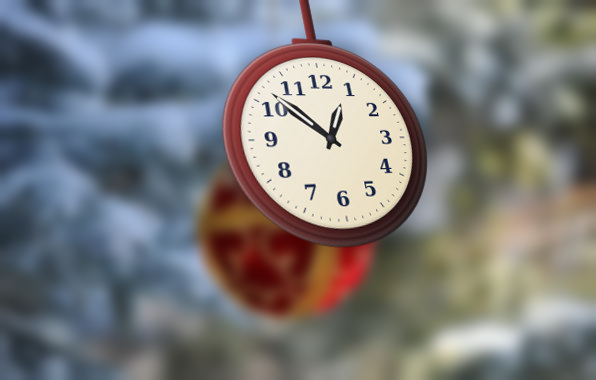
12.52
